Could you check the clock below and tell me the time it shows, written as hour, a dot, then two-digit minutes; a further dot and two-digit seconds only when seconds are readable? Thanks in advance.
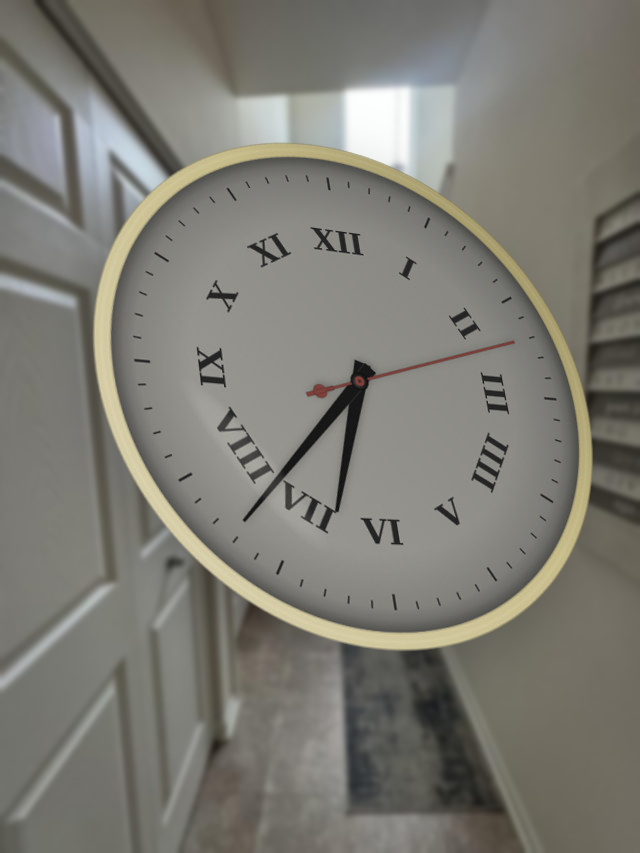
6.37.12
